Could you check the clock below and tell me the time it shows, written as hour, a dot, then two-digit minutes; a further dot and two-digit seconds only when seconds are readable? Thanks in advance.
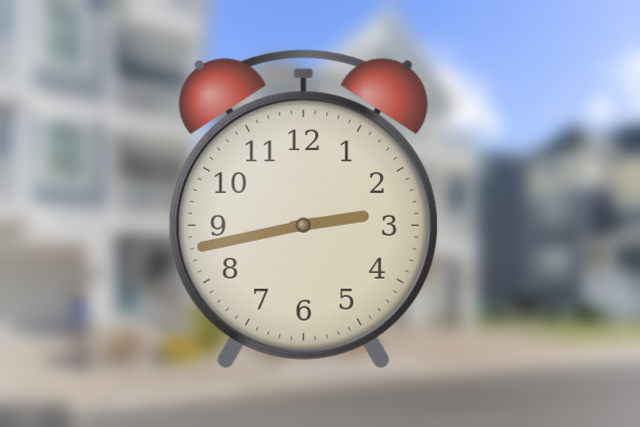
2.43
